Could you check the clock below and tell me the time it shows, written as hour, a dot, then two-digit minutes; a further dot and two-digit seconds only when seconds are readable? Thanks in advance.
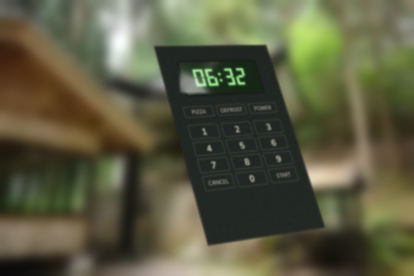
6.32
